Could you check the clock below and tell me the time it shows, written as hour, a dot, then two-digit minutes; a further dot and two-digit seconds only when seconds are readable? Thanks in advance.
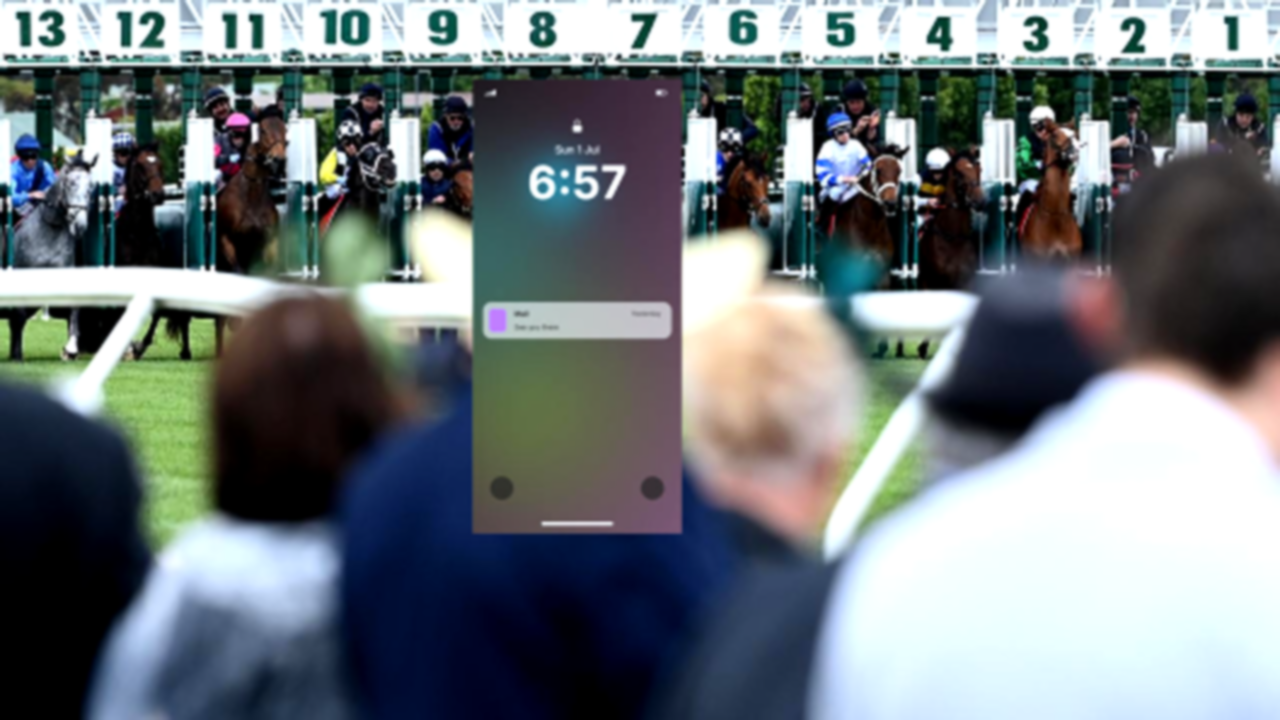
6.57
